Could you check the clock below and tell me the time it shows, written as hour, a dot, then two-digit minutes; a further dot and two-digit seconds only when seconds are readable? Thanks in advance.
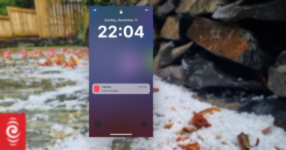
22.04
